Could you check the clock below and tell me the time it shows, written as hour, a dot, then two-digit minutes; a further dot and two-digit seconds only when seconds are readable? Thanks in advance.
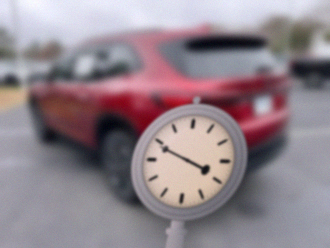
3.49
